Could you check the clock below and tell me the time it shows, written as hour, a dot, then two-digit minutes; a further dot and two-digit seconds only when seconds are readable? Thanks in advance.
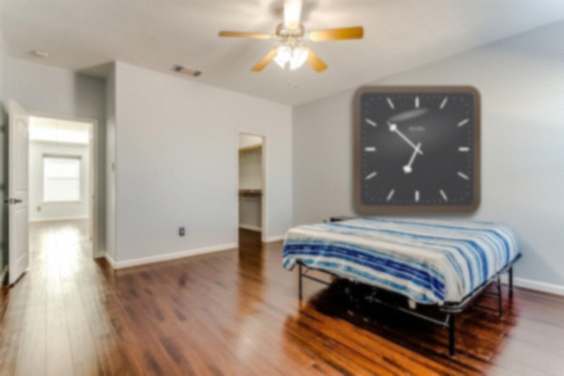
6.52
